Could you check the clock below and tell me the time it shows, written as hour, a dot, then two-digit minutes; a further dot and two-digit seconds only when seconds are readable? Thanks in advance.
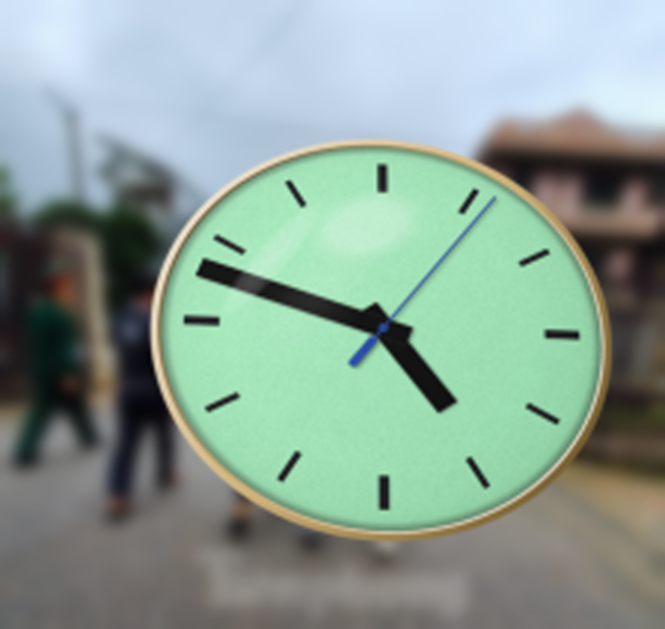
4.48.06
